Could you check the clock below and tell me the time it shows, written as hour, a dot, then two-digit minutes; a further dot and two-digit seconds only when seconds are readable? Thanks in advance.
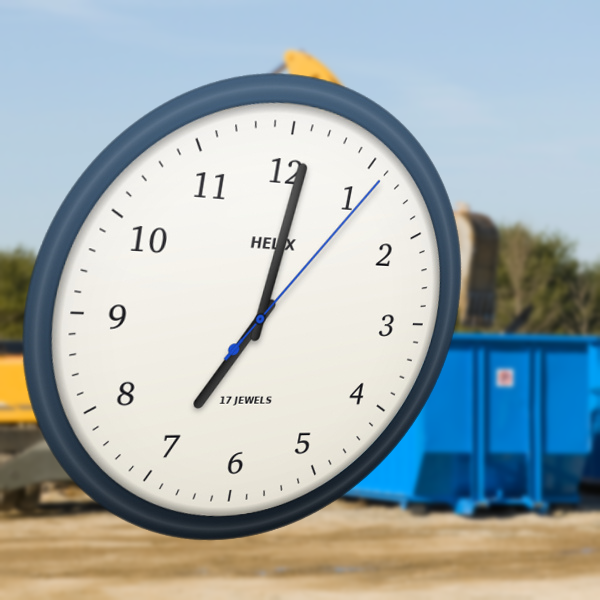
7.01.06
